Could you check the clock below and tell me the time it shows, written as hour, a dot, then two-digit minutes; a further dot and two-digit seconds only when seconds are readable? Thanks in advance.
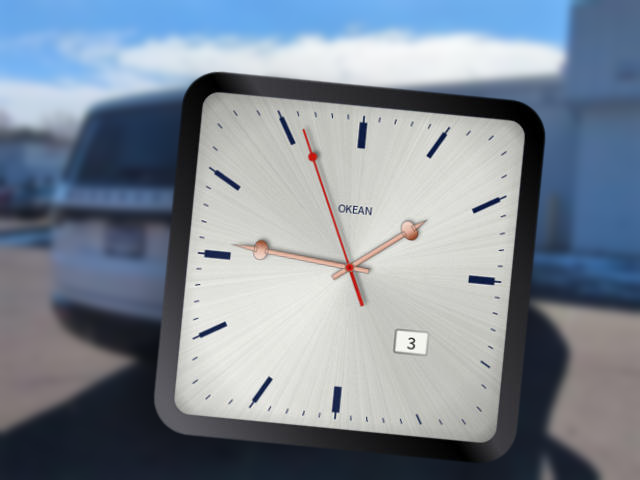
1.45.56
